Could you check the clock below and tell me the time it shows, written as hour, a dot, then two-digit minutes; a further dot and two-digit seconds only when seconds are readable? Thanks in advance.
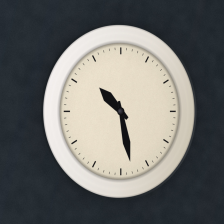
10.28
